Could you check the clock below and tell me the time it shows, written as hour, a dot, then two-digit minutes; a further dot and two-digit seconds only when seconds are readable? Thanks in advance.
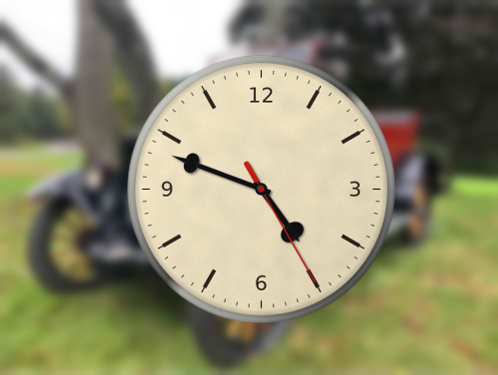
4.48.25
